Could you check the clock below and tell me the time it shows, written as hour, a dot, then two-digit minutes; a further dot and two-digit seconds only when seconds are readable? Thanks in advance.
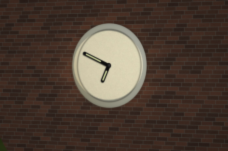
6.49
